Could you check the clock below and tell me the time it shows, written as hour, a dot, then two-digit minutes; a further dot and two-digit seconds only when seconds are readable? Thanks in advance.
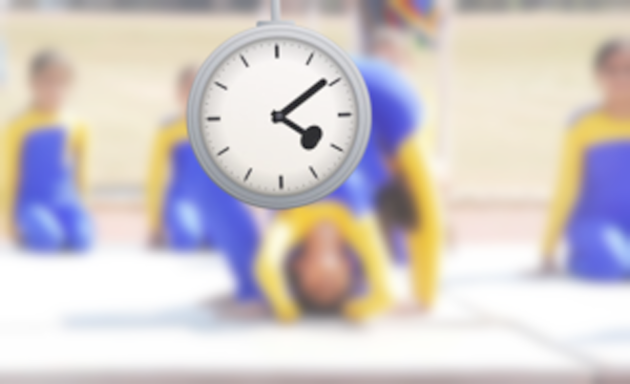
4.09
